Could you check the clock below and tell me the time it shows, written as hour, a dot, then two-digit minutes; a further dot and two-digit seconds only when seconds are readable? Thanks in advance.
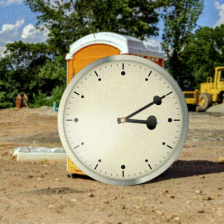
3.10
